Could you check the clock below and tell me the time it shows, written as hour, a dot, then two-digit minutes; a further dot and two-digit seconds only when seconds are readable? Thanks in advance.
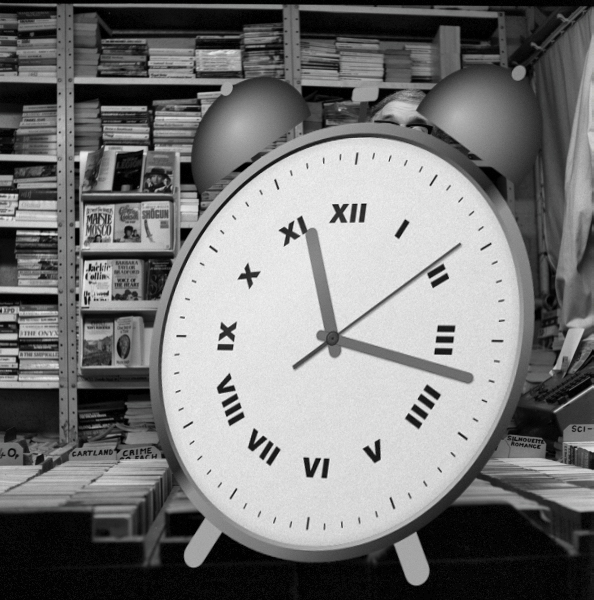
11.17.09
